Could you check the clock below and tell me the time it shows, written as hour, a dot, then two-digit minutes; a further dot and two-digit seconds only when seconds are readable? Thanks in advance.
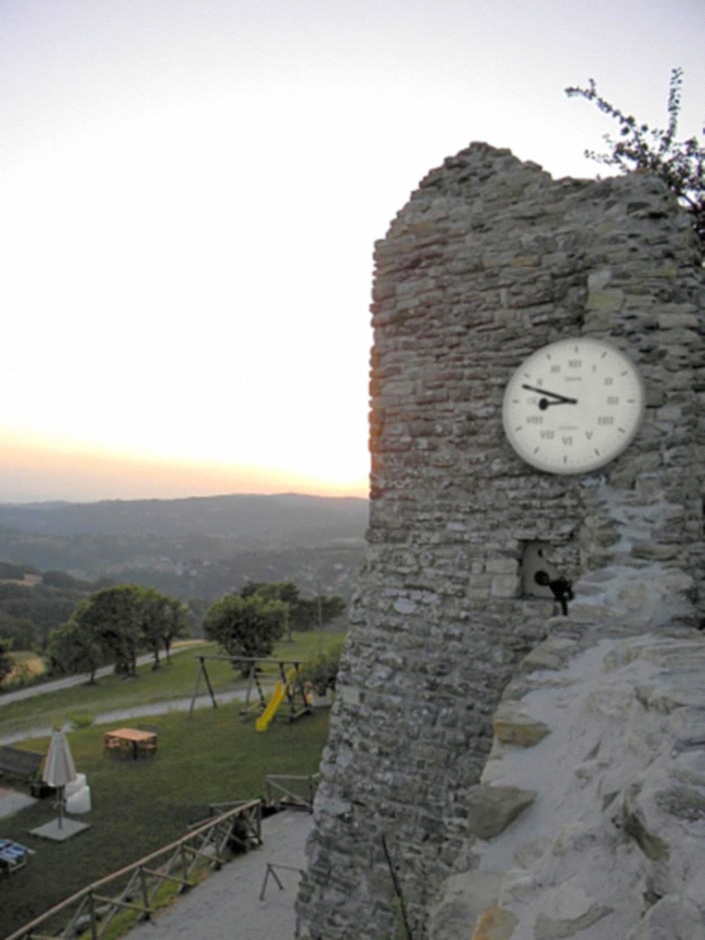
8.48
